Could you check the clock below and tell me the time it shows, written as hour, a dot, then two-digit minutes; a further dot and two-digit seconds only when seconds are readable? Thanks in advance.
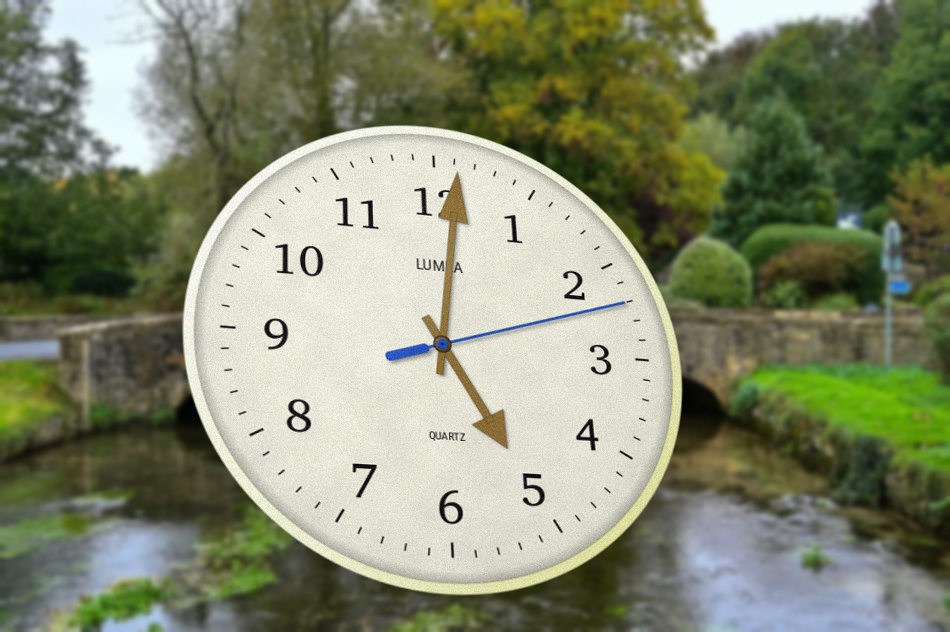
5.01.12
